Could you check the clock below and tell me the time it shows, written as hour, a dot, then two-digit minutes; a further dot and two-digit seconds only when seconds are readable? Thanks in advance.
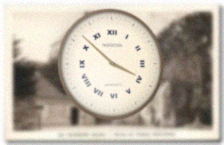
3.52
